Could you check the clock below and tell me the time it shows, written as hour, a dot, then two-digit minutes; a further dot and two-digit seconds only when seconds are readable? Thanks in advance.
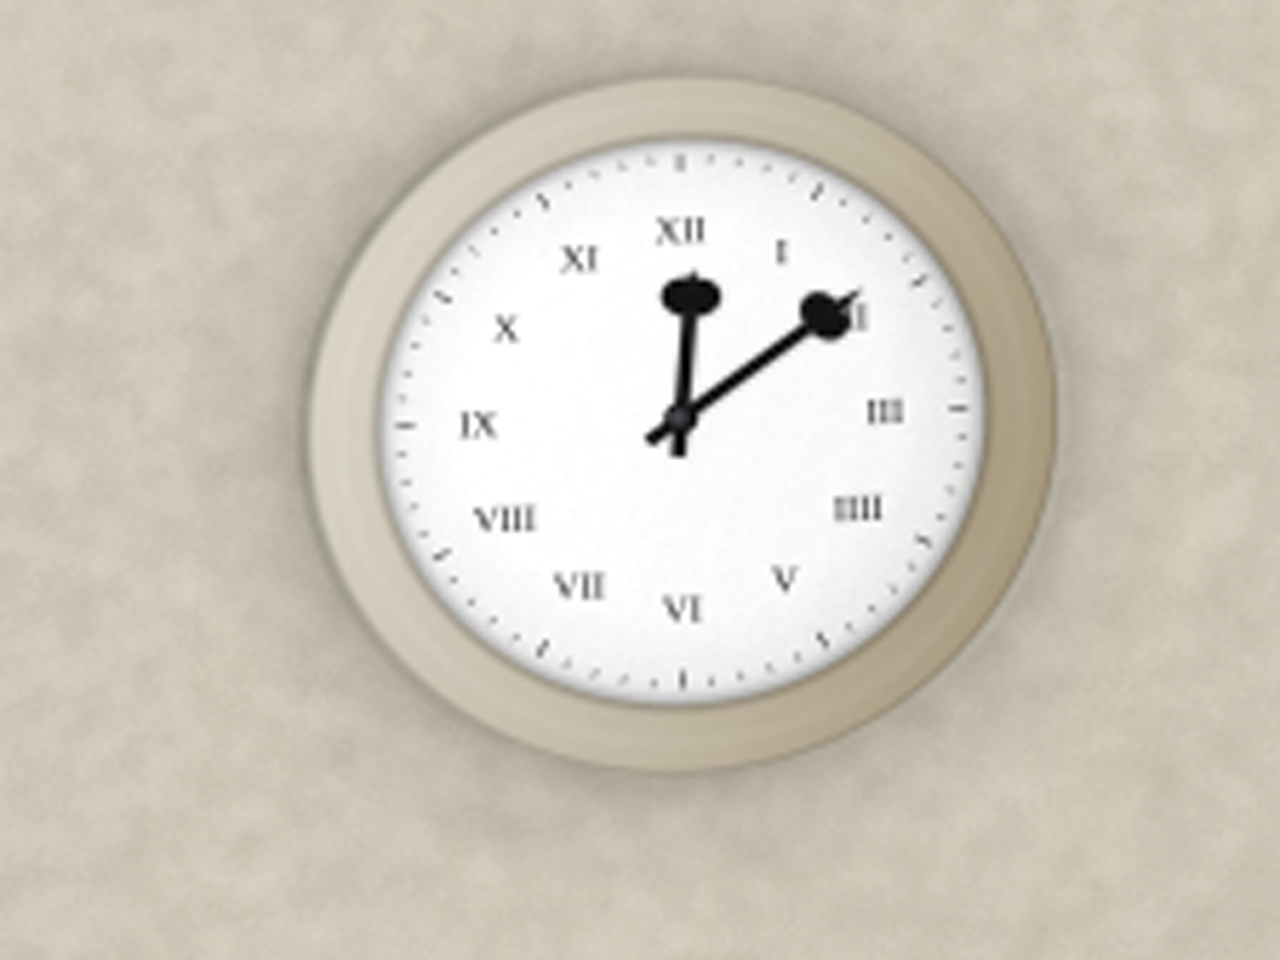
12.09
